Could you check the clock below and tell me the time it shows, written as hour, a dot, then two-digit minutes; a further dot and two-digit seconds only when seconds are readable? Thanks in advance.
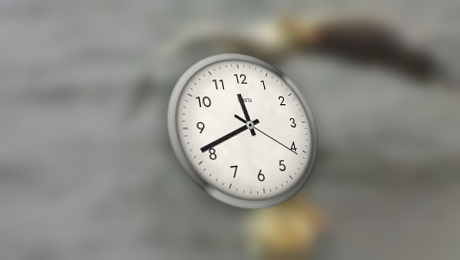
11.41.21
